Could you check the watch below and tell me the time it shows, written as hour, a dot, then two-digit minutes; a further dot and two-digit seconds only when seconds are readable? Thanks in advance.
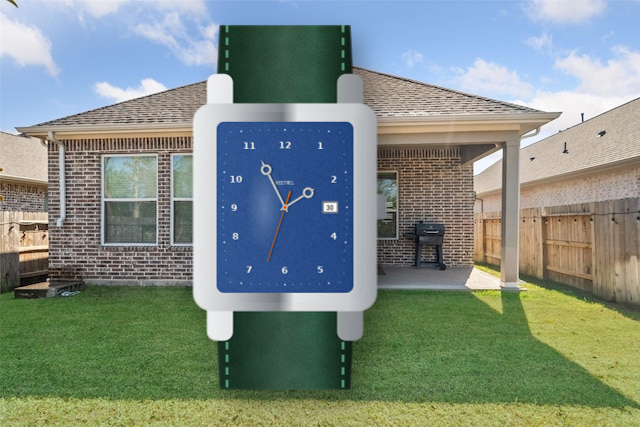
1.55.33
